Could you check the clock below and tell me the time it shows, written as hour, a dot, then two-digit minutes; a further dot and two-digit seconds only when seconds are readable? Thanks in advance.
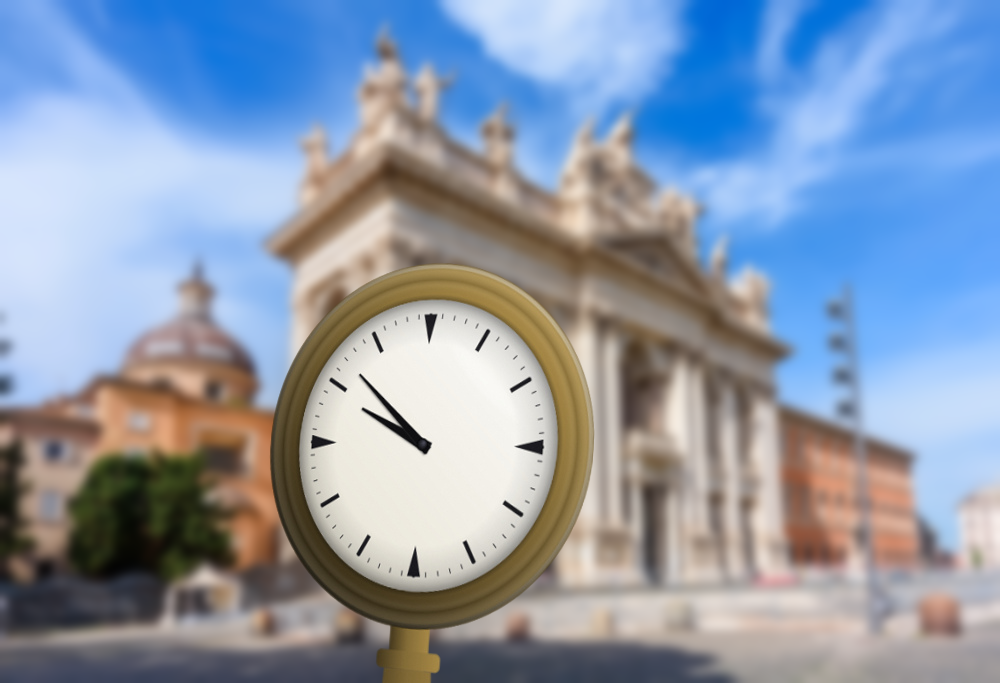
9.52
